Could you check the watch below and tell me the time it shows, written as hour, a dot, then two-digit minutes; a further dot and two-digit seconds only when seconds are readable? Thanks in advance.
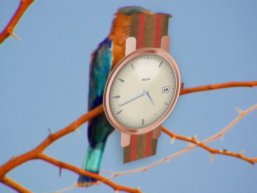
4.42
